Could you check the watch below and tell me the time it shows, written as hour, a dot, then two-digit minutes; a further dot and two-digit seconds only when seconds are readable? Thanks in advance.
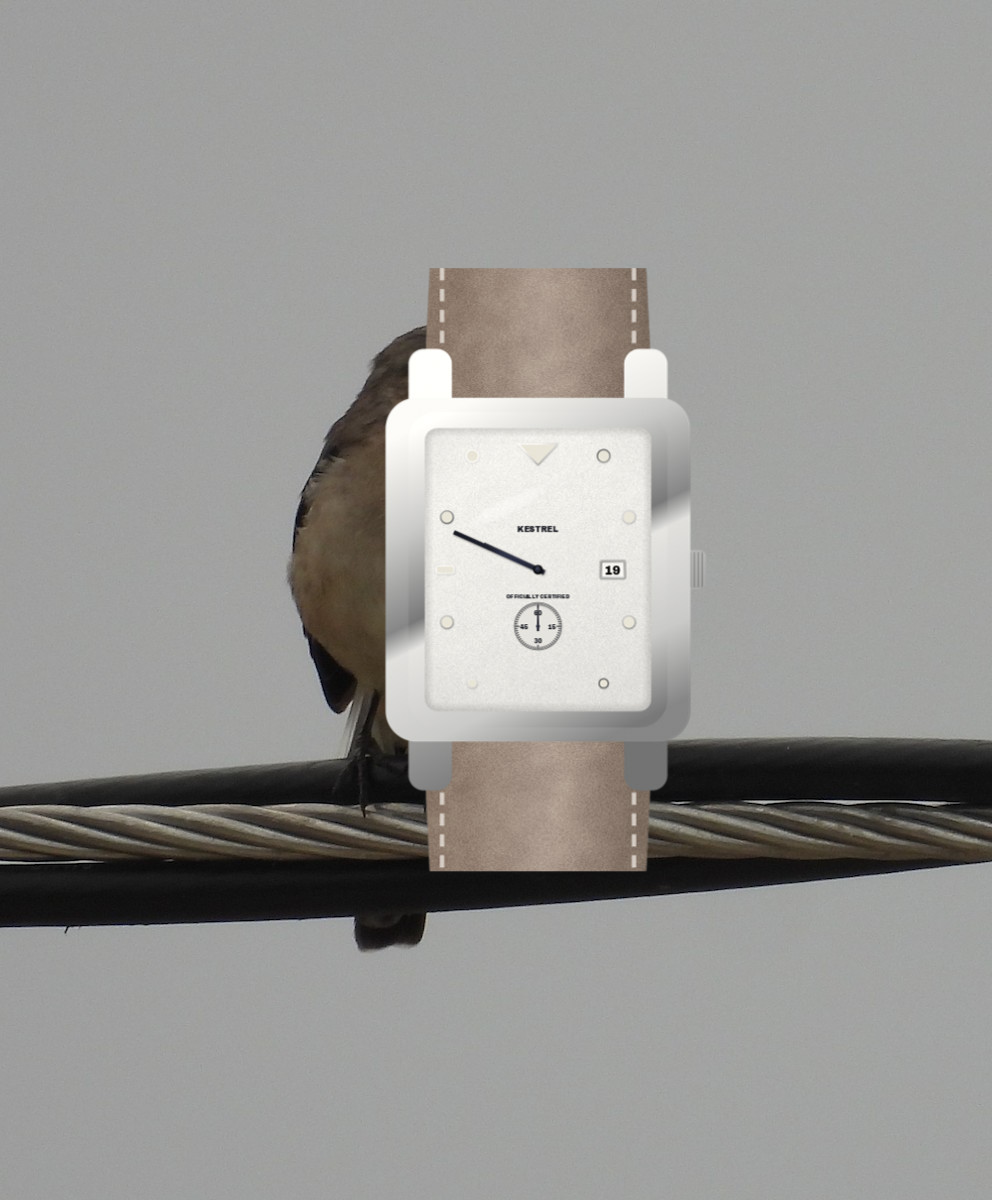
9.49
